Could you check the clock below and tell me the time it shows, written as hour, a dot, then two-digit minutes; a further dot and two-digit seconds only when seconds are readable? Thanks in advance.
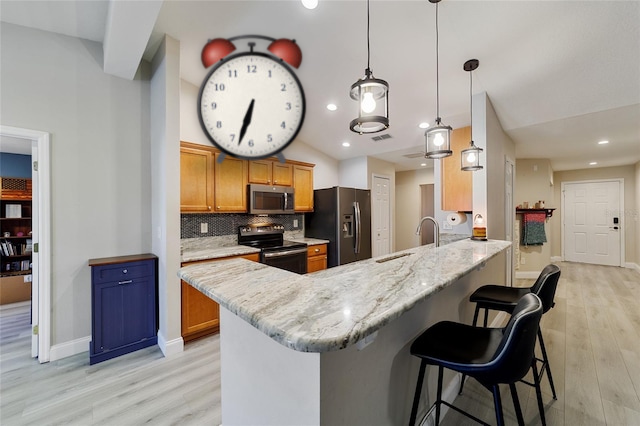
6.33
